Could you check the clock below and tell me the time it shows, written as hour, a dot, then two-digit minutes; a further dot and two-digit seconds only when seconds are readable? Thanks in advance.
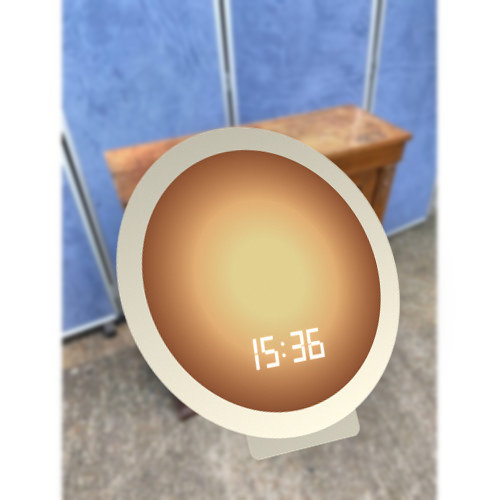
15.36
